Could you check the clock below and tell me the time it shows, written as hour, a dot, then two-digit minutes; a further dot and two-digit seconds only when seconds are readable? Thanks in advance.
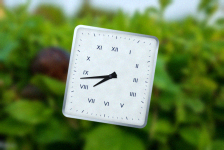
7.43
